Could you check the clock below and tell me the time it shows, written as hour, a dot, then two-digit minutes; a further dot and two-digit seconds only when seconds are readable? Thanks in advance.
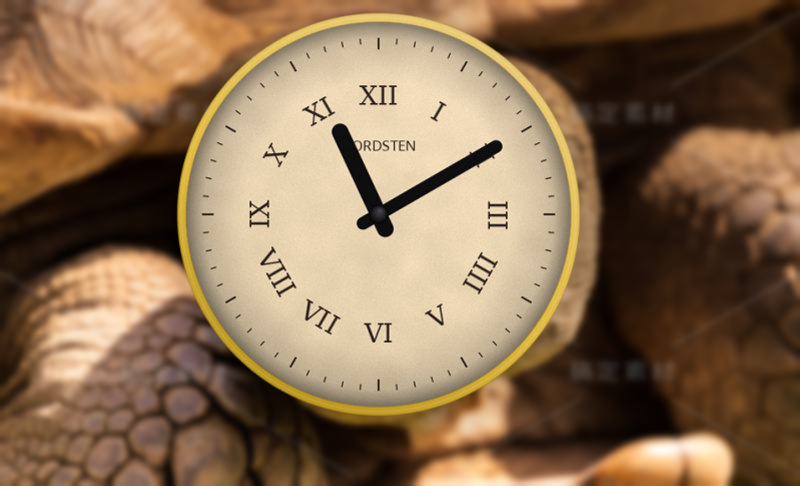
11.10
